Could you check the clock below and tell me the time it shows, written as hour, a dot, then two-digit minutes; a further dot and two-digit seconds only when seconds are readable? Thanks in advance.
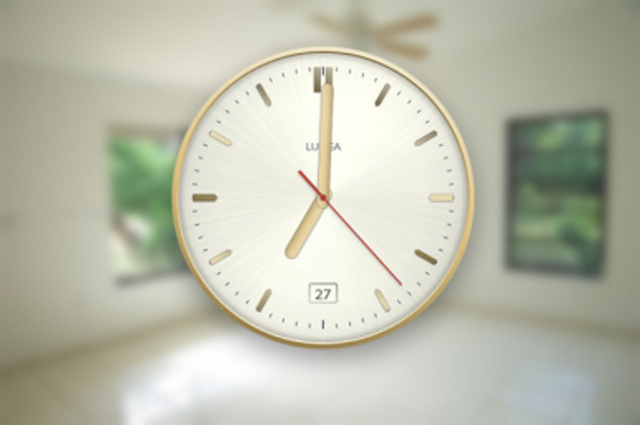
7.00.23
